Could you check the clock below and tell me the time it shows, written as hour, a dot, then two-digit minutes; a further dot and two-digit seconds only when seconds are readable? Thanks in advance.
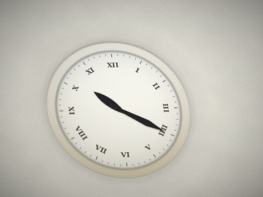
10.20
